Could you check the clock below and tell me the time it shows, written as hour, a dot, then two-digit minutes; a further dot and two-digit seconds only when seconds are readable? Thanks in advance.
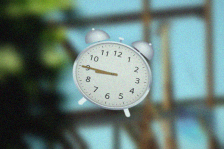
8.45
